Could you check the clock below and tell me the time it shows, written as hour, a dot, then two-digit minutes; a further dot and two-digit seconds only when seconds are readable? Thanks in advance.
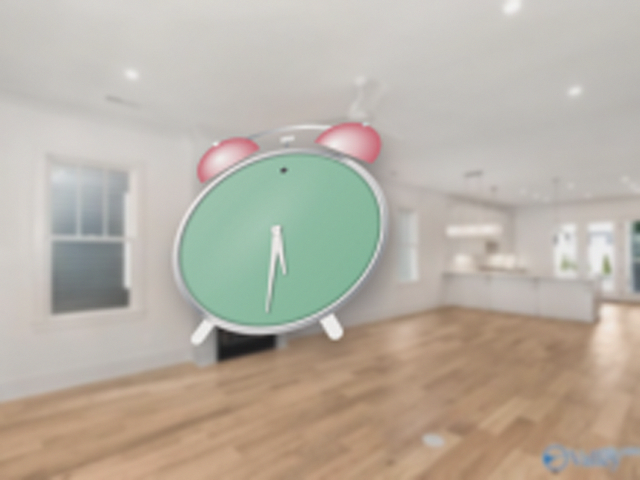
5.30
